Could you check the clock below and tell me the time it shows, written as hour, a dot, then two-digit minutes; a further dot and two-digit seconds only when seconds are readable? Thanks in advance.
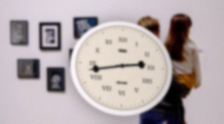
2.43
